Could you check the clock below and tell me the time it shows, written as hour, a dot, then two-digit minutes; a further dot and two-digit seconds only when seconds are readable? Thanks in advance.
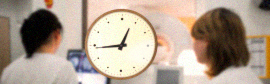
12.44
